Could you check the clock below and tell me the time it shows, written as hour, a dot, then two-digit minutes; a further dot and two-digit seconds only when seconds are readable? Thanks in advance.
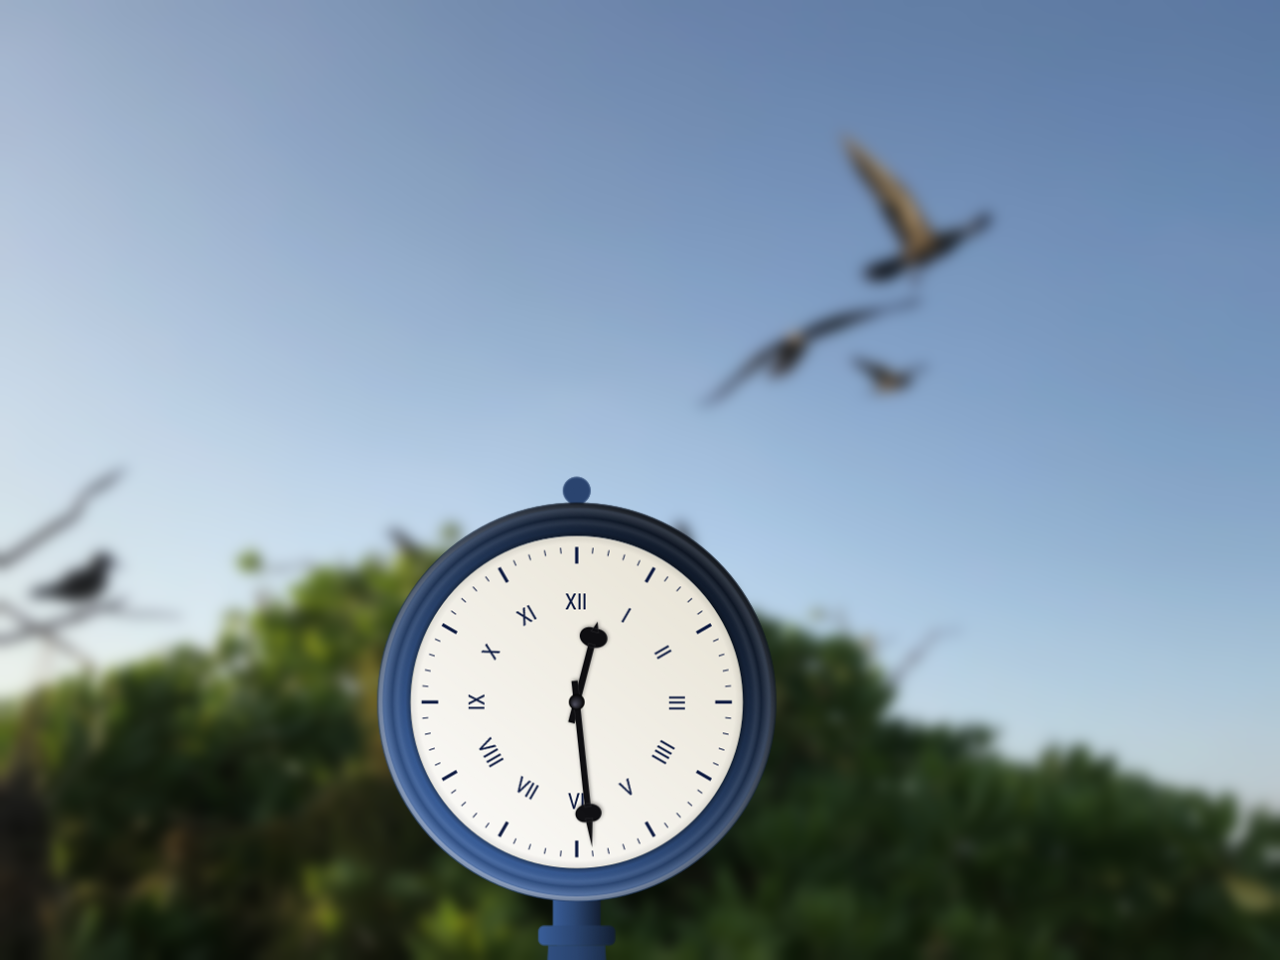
12.29
